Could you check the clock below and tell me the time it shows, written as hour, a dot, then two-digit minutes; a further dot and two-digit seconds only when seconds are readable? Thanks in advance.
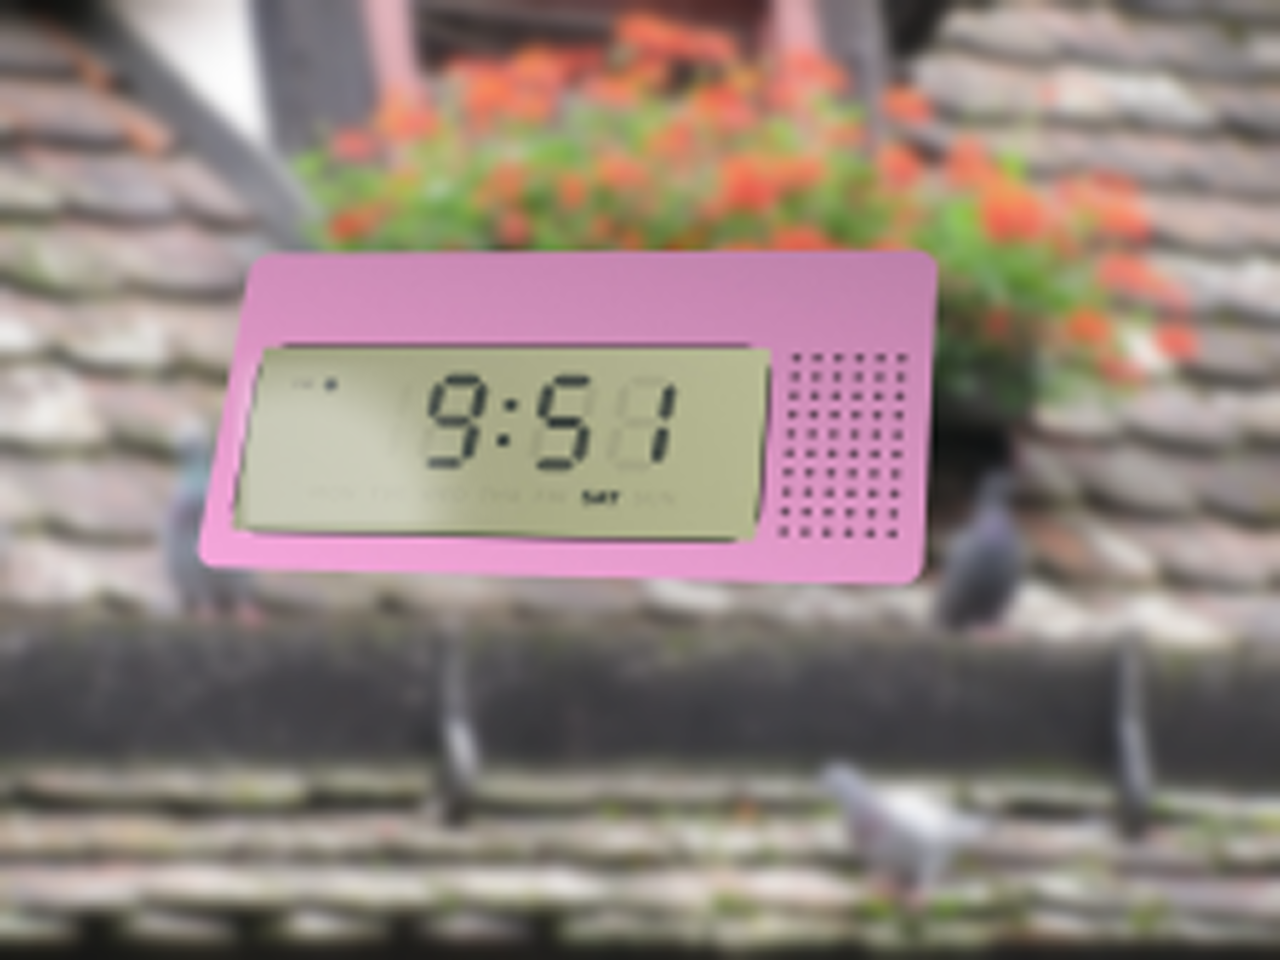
9.51
